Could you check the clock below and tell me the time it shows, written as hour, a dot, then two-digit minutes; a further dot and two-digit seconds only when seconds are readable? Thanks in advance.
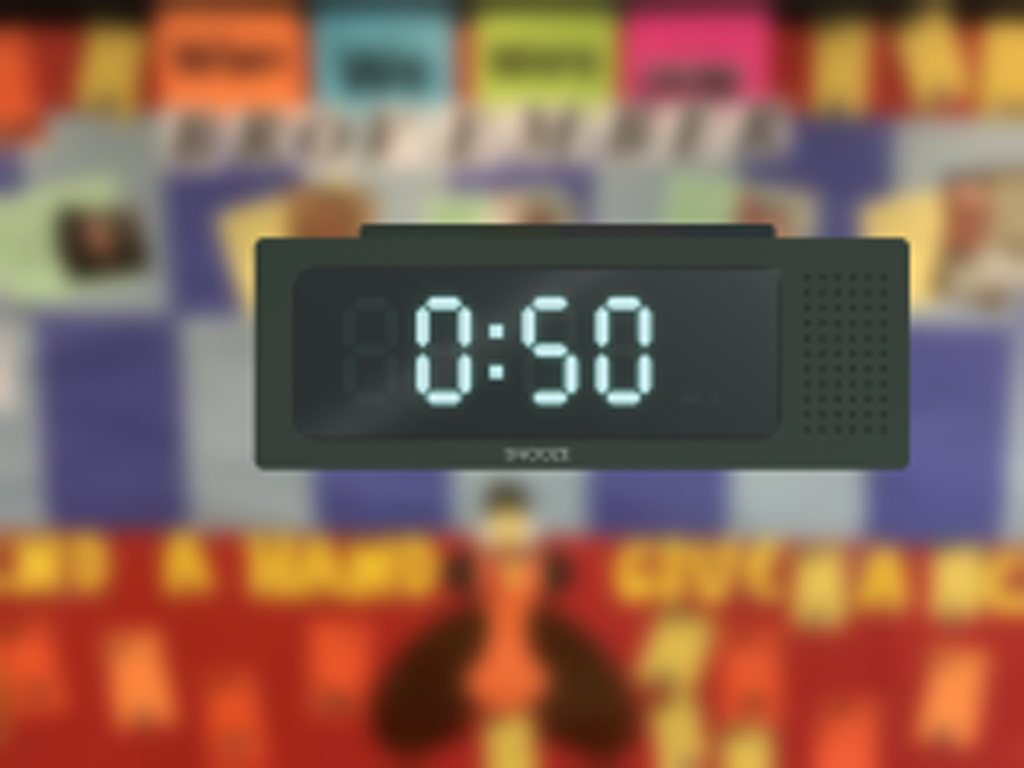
0.50
